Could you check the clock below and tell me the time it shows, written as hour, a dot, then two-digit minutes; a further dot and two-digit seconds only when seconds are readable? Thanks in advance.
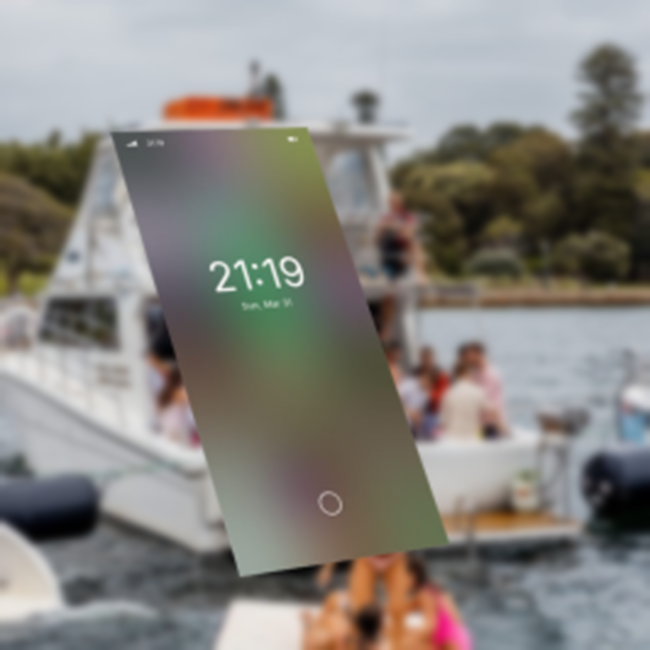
21.19
